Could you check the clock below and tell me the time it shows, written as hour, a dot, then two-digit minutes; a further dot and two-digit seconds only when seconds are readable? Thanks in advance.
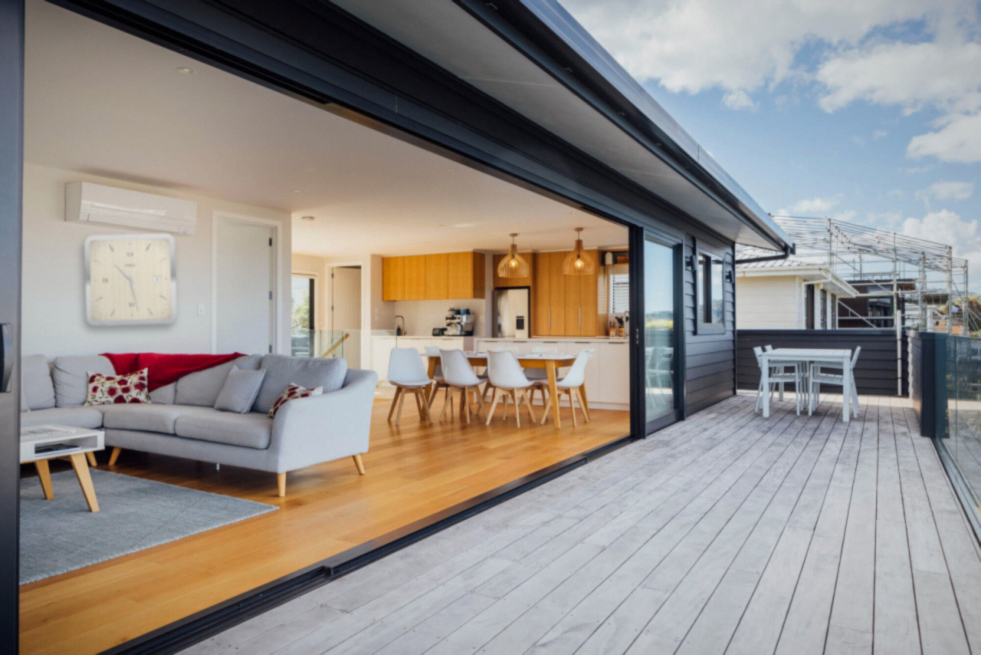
10.28
